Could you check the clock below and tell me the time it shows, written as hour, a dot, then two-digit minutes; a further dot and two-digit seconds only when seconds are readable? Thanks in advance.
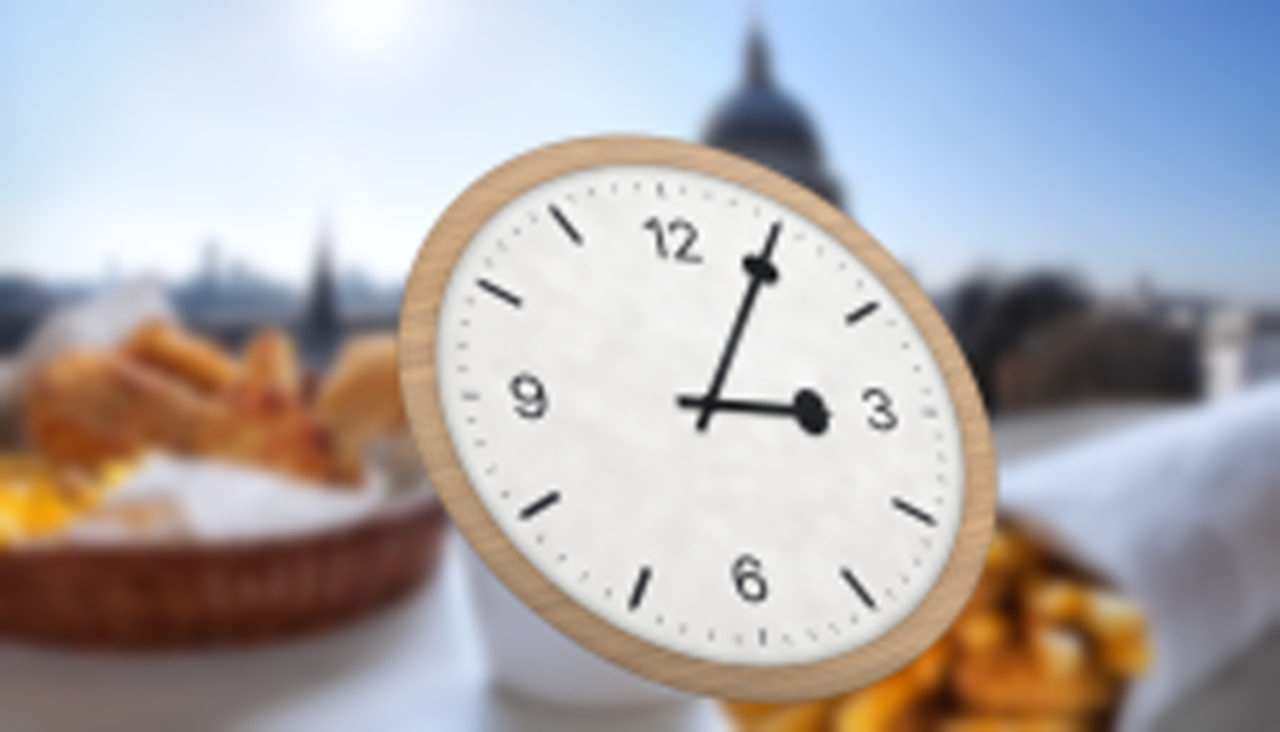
3.05
